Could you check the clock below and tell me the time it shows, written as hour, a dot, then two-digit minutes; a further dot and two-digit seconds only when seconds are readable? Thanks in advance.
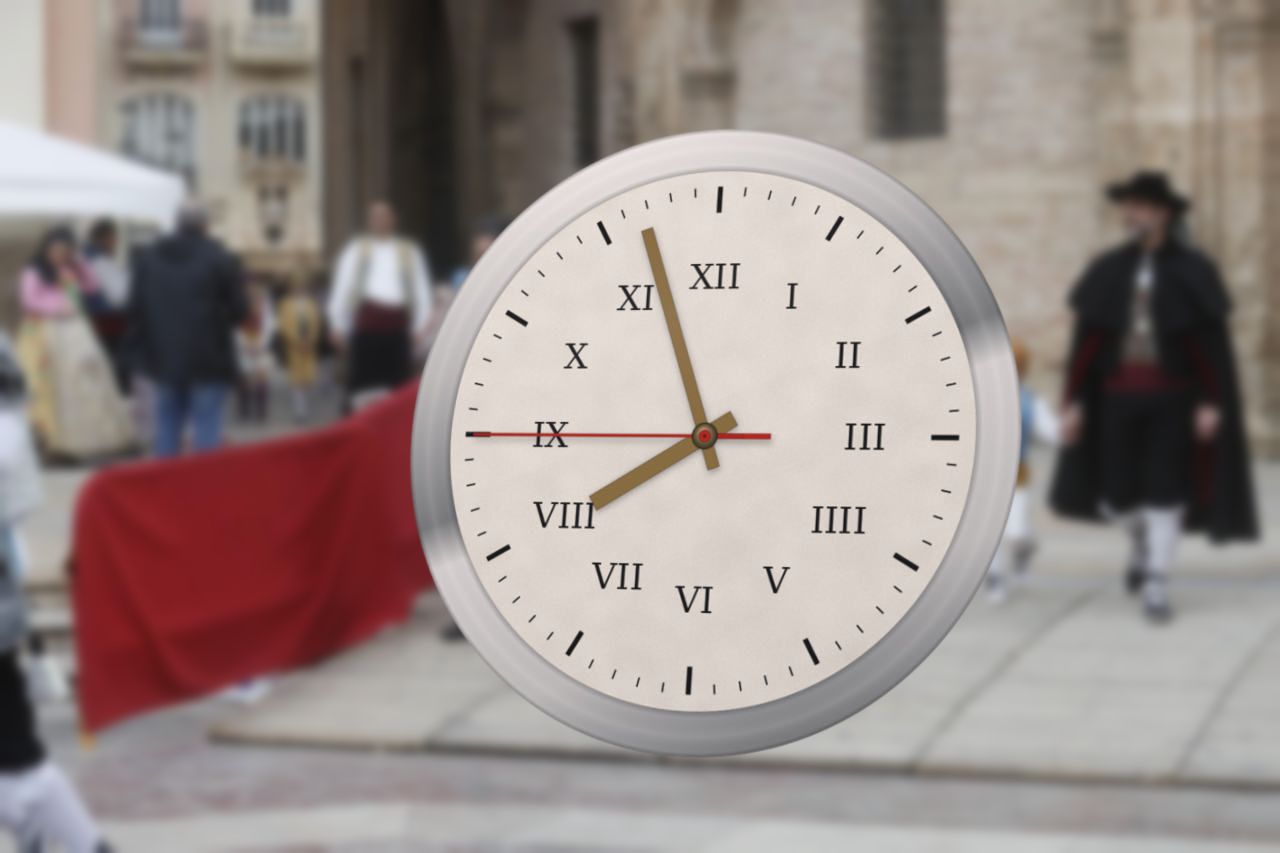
7.56.45
